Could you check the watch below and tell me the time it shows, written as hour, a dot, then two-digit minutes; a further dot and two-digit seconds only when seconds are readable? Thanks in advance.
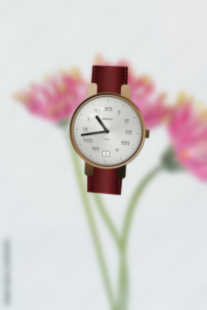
10.43
